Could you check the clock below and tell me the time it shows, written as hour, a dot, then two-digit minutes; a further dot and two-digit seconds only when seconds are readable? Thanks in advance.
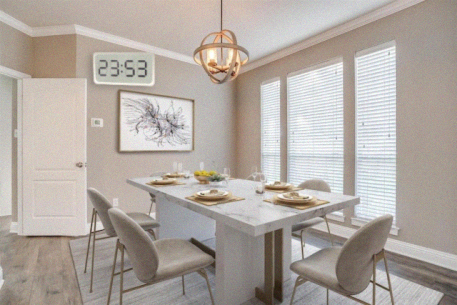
23.53
